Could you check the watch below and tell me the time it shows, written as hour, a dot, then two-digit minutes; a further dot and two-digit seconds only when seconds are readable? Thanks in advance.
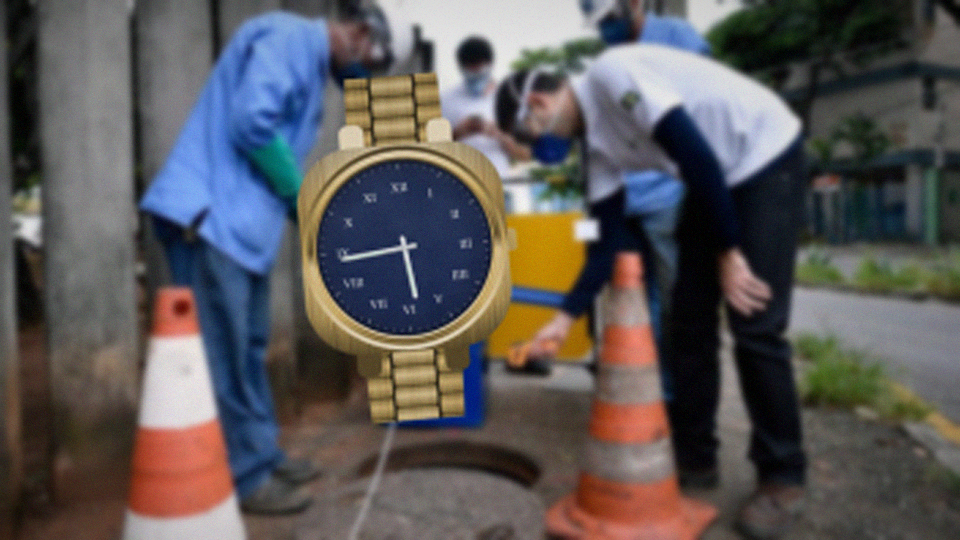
5.44
